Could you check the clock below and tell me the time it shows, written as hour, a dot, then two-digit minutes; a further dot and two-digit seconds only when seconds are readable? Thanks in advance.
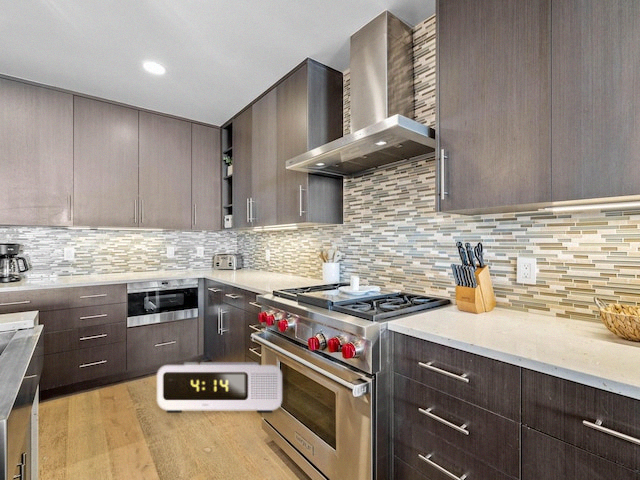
4.14
